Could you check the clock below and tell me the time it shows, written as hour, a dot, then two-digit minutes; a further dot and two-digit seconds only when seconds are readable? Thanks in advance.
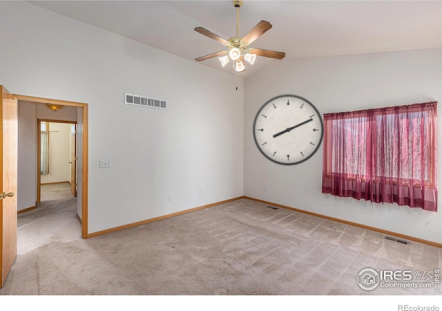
8.11
